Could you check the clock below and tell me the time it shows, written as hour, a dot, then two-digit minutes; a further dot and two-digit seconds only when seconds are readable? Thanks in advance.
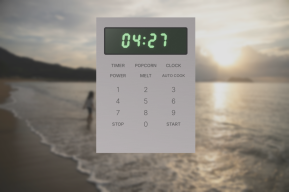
4.27
